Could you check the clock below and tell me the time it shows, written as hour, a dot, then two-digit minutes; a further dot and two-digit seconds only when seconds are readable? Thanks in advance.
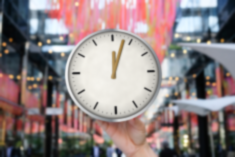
12.03
